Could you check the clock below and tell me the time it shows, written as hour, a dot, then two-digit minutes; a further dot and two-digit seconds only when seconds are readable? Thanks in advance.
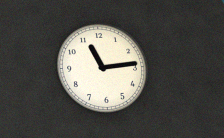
11.14
